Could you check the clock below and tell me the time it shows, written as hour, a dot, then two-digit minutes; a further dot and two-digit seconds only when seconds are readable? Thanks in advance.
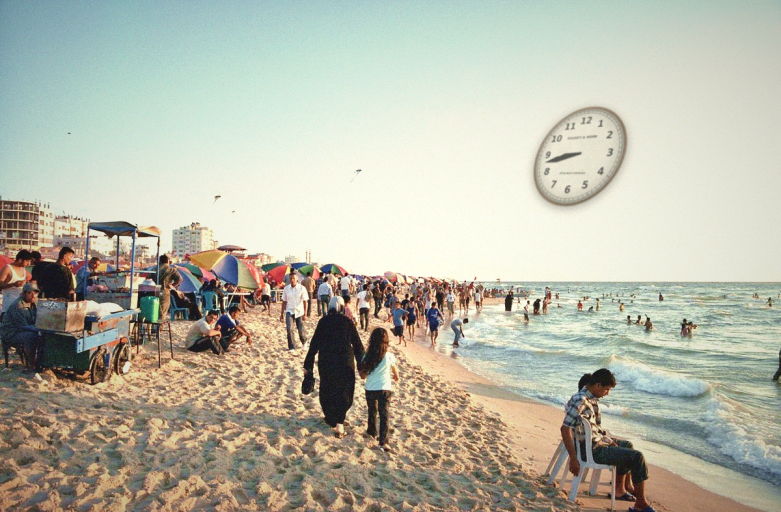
8.43
